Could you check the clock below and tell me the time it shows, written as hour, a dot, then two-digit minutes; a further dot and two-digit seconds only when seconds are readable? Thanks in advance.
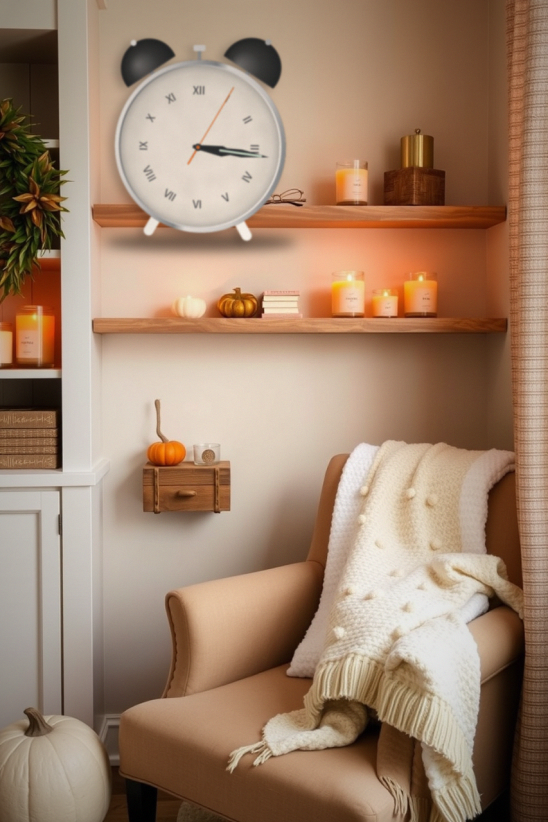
3.16.05
